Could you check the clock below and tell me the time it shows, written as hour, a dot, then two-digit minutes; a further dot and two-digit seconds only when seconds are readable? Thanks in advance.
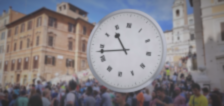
10.43
